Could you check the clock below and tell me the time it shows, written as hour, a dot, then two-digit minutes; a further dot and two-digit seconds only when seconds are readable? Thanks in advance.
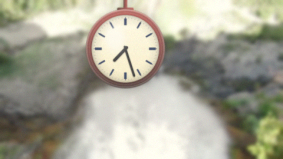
7.27
